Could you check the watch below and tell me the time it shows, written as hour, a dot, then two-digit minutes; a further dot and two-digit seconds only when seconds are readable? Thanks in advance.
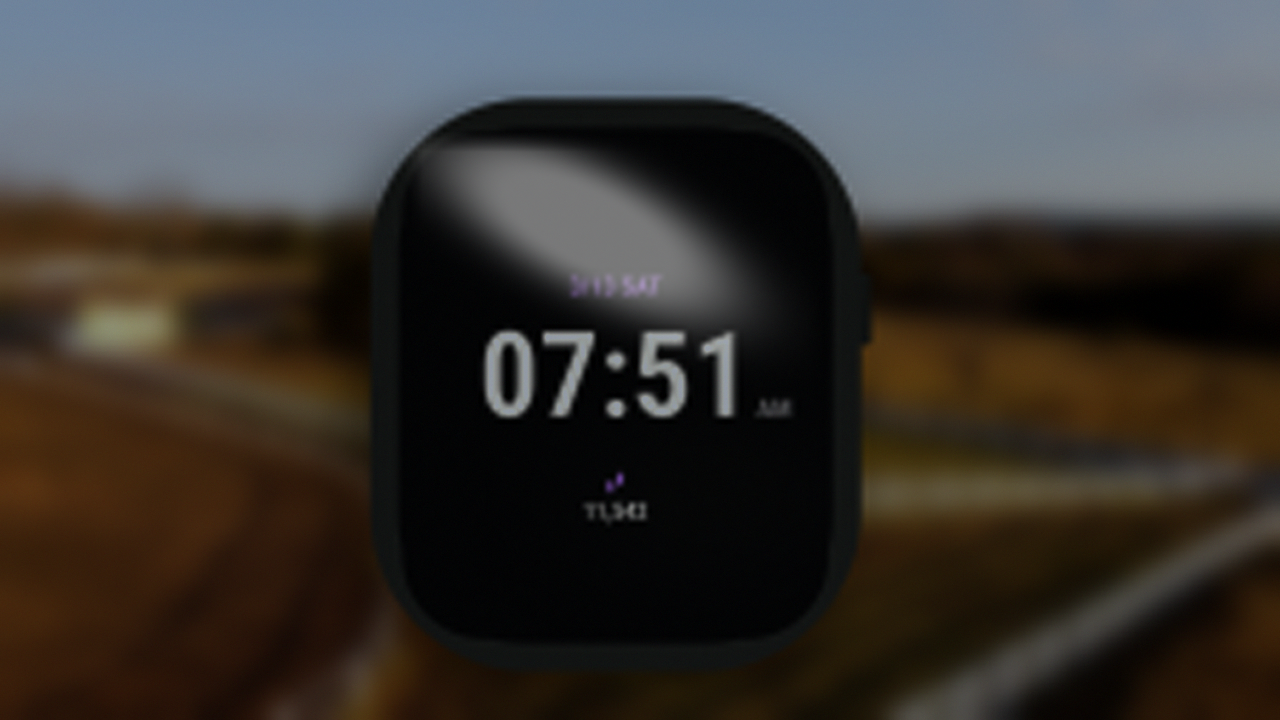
7.51
